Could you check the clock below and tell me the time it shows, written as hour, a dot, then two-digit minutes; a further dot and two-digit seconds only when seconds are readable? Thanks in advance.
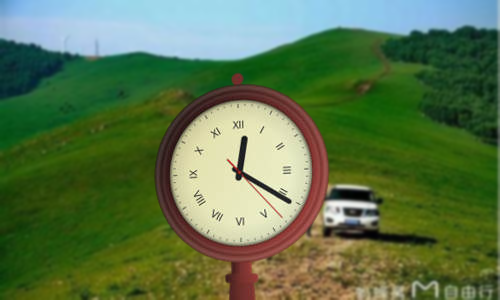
12.20.23
